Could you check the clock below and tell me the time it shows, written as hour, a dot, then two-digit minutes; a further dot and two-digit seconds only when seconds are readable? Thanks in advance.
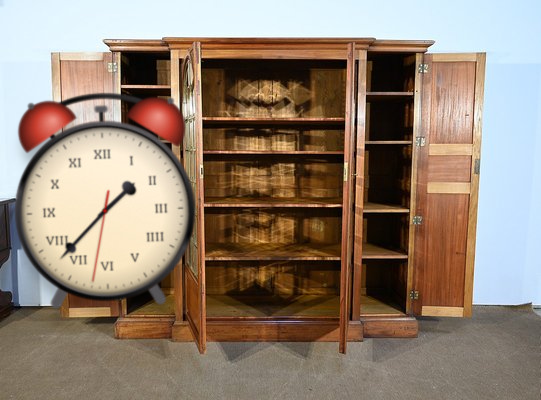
1.37.32
